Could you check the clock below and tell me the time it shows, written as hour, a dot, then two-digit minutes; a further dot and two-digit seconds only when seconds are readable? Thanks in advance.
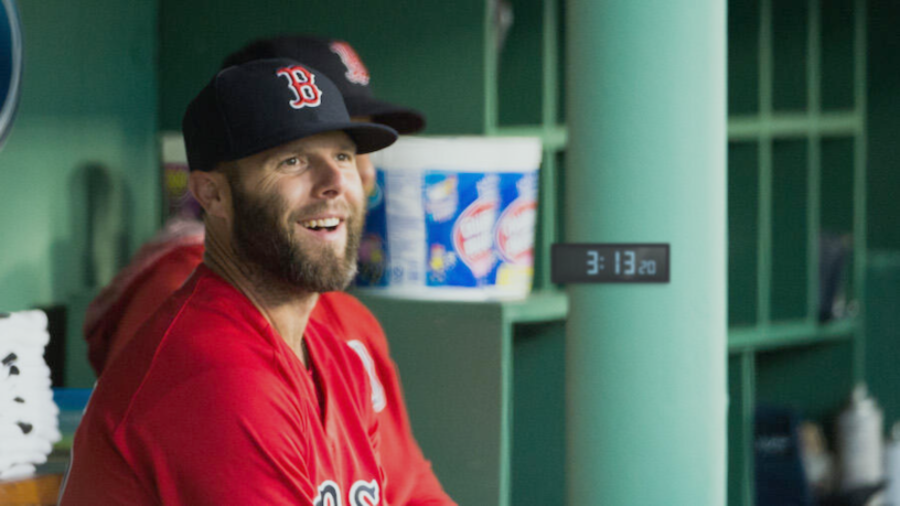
3.13
